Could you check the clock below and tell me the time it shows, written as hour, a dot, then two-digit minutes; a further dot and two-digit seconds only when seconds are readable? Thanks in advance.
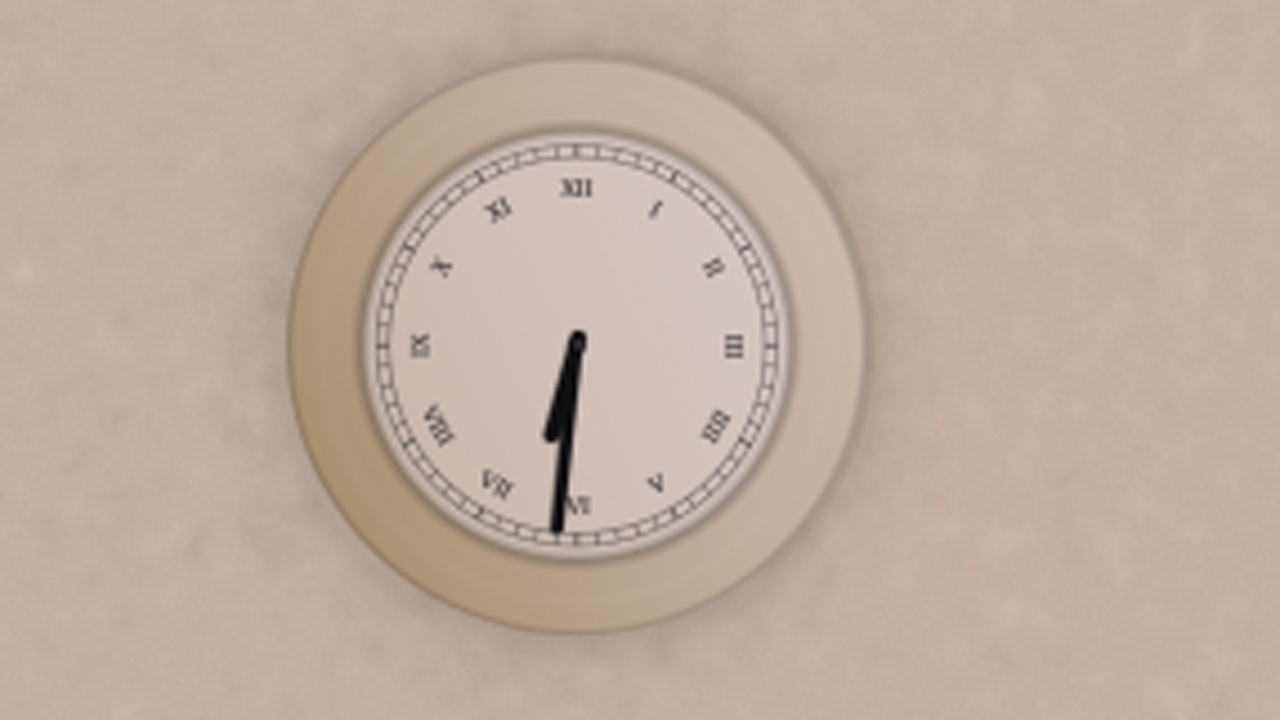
6.31
